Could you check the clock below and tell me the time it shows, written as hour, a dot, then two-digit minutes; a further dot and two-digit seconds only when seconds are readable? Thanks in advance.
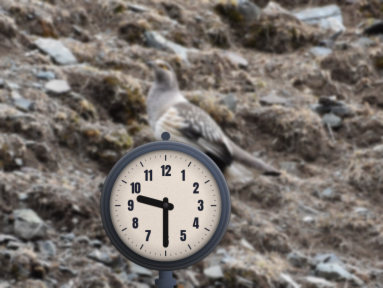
9.30
